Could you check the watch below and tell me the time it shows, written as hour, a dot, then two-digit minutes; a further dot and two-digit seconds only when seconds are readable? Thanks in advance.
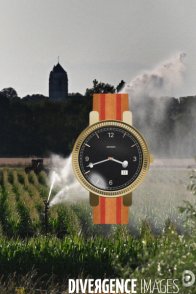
3.42
